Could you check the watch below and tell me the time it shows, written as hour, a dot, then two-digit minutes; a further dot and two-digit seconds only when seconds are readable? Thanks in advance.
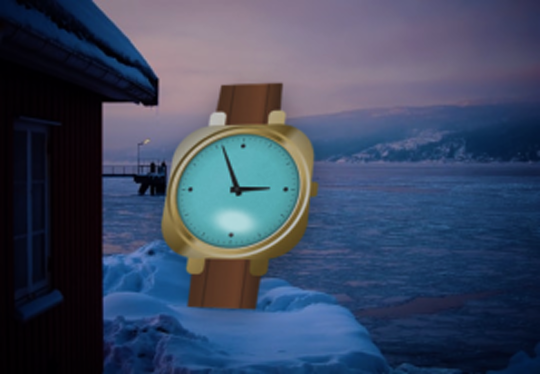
2.56
